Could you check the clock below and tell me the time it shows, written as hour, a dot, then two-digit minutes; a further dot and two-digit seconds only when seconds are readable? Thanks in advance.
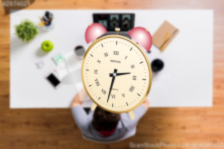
2.32
